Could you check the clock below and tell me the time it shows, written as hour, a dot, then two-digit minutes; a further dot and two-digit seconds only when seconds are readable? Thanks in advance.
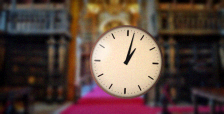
1.02
